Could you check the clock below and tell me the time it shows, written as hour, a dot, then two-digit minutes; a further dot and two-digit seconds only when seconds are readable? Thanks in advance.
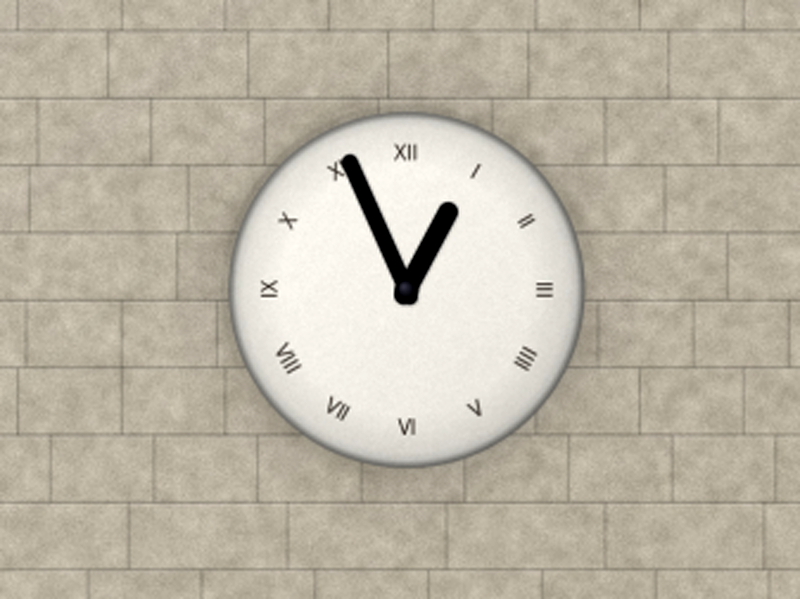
12.56
